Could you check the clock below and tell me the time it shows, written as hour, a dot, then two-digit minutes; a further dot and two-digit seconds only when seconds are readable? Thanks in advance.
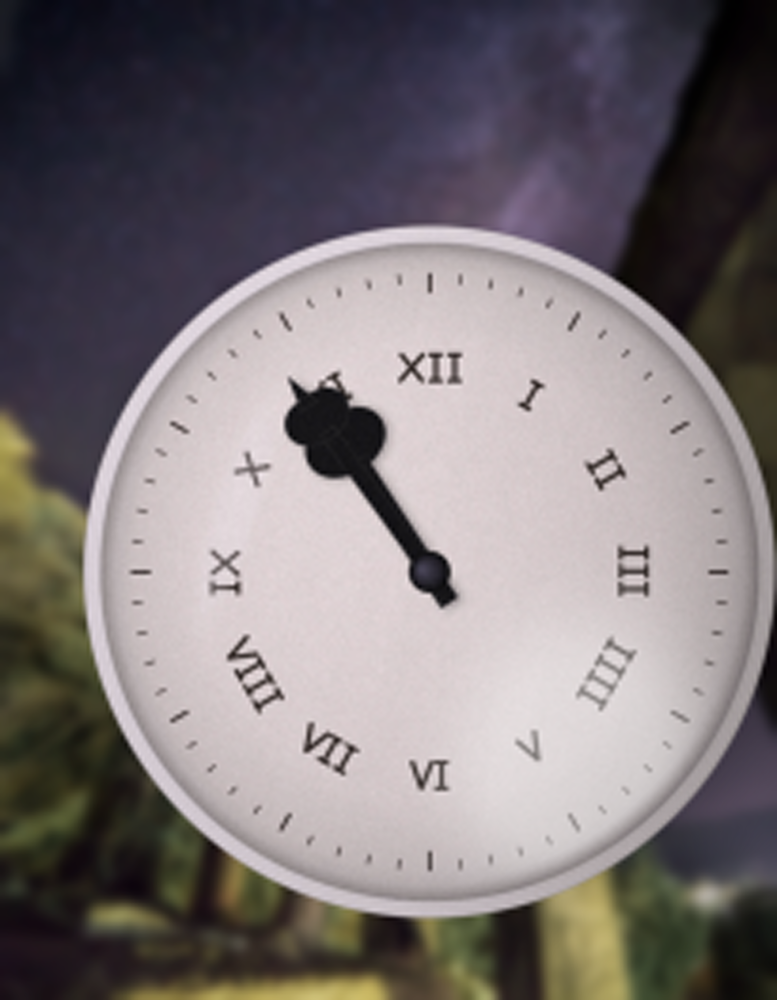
10.54
